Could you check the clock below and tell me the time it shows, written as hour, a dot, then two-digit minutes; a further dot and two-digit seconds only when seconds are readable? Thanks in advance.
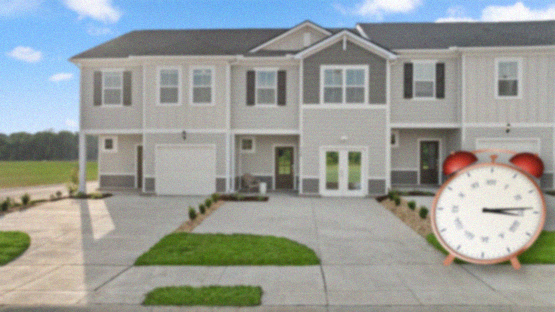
3.14
